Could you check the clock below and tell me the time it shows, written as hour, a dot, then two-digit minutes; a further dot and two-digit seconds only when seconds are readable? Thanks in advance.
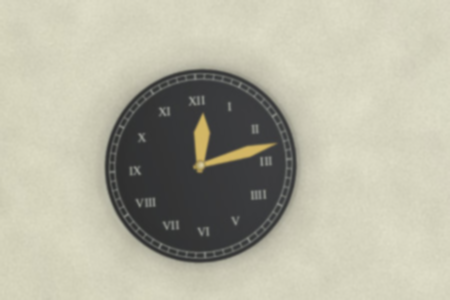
12.13
